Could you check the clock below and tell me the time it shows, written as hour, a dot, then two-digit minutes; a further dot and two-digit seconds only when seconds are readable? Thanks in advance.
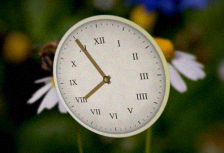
7.55
